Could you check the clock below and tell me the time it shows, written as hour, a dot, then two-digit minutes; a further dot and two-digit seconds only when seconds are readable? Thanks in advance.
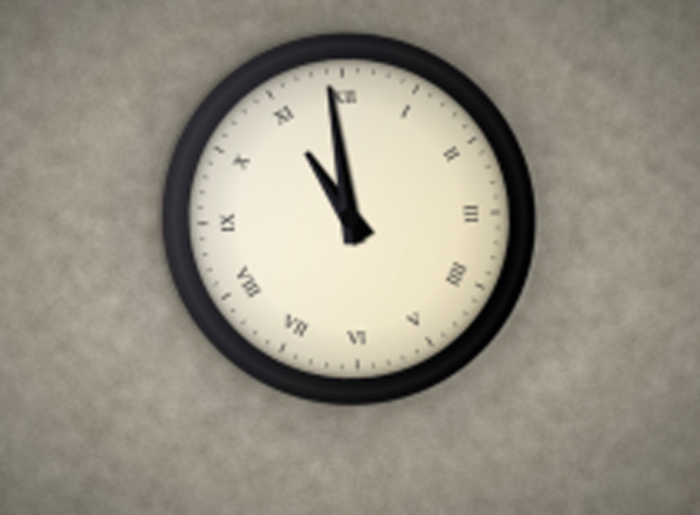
10.59
